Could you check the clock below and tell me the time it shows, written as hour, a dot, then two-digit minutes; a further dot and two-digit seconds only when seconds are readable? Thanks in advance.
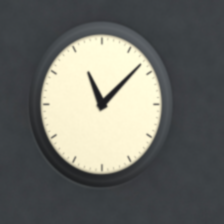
11.08
